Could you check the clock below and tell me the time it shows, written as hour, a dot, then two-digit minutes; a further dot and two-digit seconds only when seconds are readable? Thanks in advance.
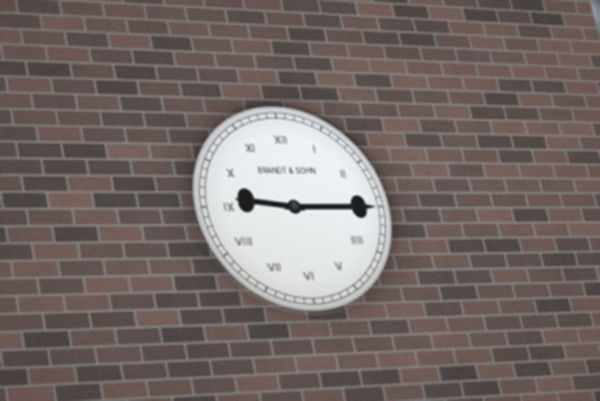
9.15
